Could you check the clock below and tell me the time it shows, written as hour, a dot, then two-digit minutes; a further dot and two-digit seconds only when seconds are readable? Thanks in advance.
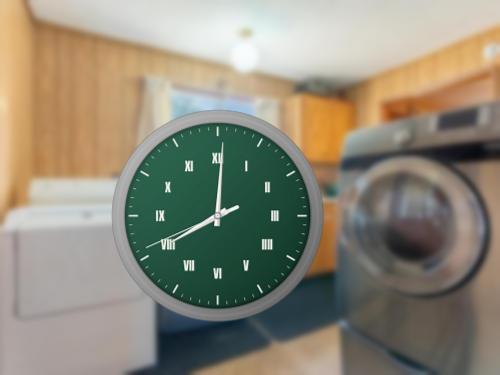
8.00.41
